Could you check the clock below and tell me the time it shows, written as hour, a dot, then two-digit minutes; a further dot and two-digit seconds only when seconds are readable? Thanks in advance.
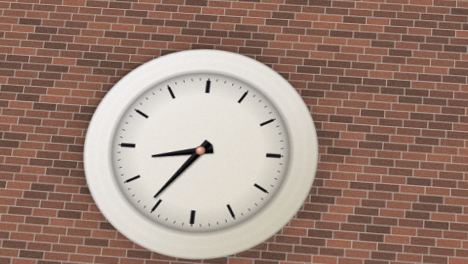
8.36
